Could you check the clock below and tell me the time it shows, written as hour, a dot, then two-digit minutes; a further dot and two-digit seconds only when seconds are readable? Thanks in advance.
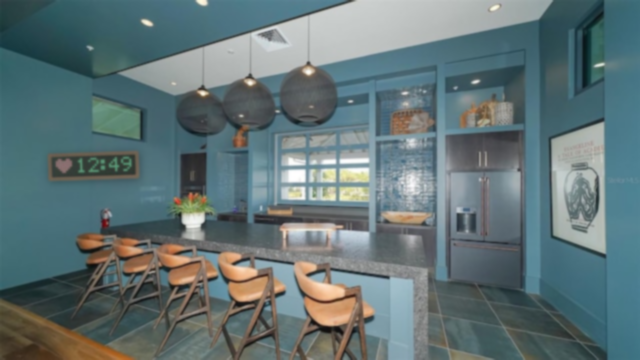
12.49
